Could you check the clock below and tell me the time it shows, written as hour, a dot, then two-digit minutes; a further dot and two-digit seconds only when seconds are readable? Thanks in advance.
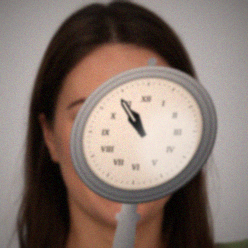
10.54
